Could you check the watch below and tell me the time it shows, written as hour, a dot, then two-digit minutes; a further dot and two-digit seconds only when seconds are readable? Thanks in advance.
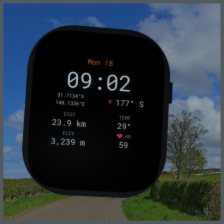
9.02
